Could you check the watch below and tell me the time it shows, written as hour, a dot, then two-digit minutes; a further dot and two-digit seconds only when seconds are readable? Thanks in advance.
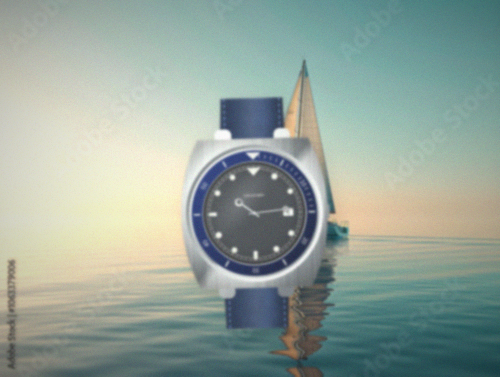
10.14
